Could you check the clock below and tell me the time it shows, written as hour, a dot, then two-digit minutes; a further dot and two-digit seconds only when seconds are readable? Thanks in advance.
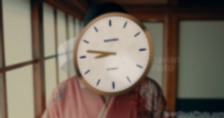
8.47
